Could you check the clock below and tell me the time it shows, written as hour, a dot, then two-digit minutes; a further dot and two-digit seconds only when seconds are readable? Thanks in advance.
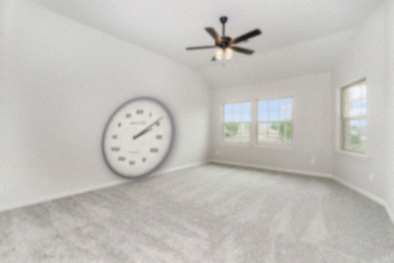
2.09
